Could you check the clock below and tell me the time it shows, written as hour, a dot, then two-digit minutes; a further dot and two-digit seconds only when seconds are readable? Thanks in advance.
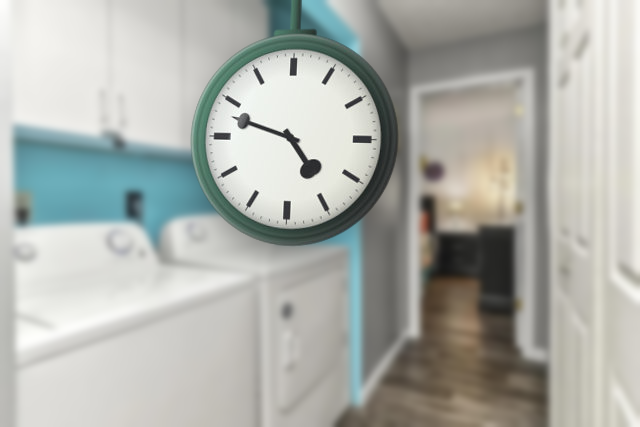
4.48
